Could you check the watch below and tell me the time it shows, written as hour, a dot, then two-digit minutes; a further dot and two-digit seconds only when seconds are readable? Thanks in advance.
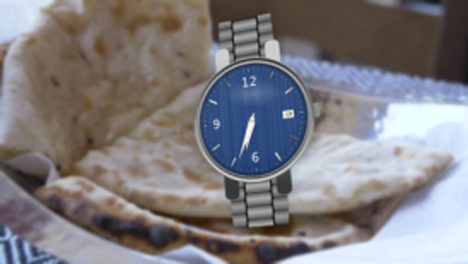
6.34
